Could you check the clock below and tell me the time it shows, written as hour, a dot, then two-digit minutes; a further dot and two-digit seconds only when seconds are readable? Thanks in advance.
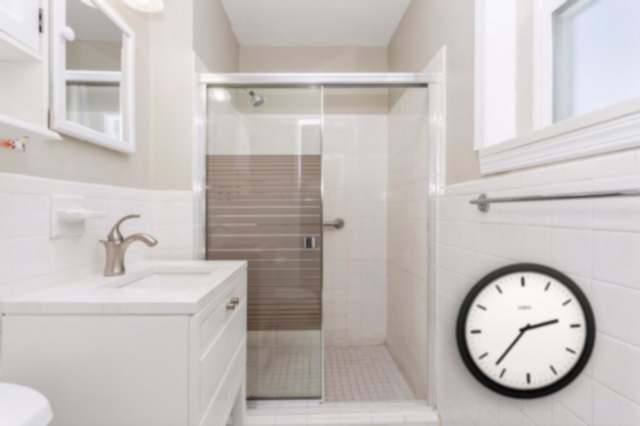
2.37
